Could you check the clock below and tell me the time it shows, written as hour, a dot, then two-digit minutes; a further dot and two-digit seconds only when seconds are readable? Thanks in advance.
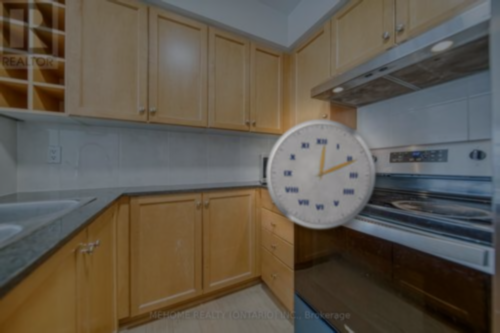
12.11
